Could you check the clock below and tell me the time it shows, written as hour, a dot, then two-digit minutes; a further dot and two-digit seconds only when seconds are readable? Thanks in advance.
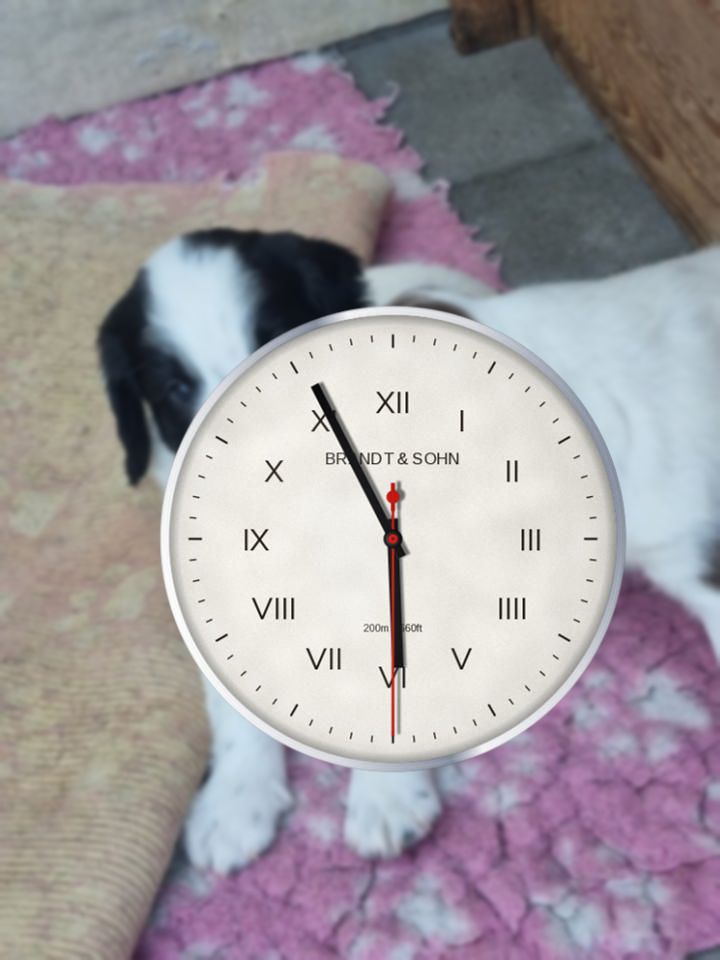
5.55.30
